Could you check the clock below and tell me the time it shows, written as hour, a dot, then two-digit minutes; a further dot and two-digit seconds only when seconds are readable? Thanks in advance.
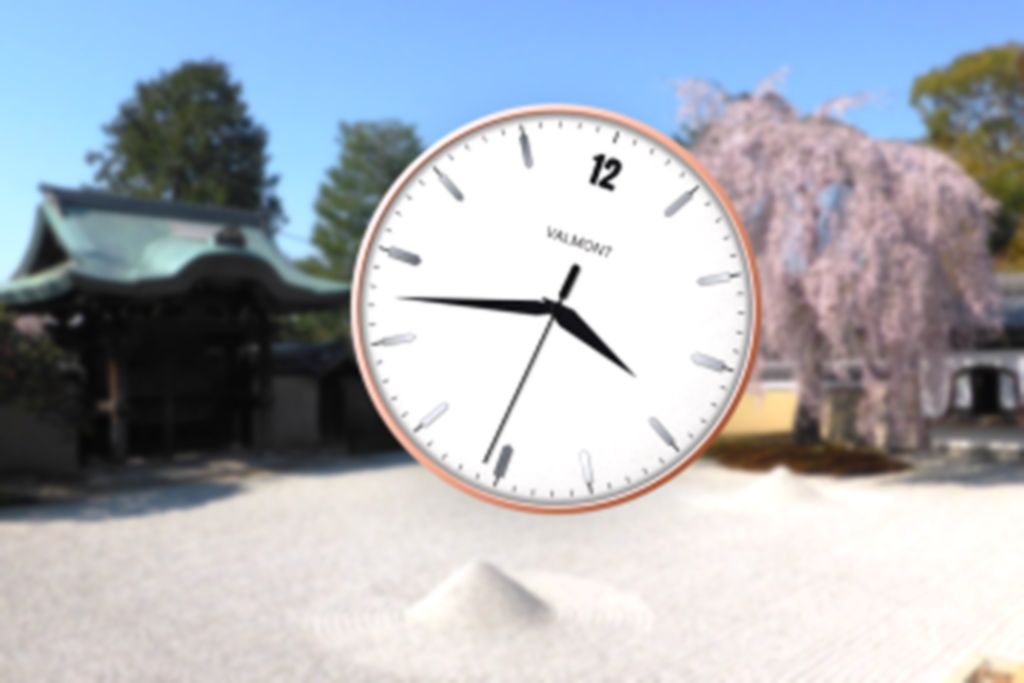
3.42.31
